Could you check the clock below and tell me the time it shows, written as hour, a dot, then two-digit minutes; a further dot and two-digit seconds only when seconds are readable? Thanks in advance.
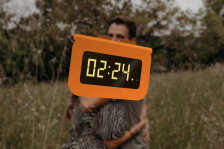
2.24
